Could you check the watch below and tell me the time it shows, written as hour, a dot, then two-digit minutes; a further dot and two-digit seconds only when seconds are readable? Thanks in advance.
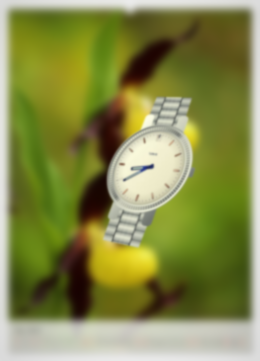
8.39
